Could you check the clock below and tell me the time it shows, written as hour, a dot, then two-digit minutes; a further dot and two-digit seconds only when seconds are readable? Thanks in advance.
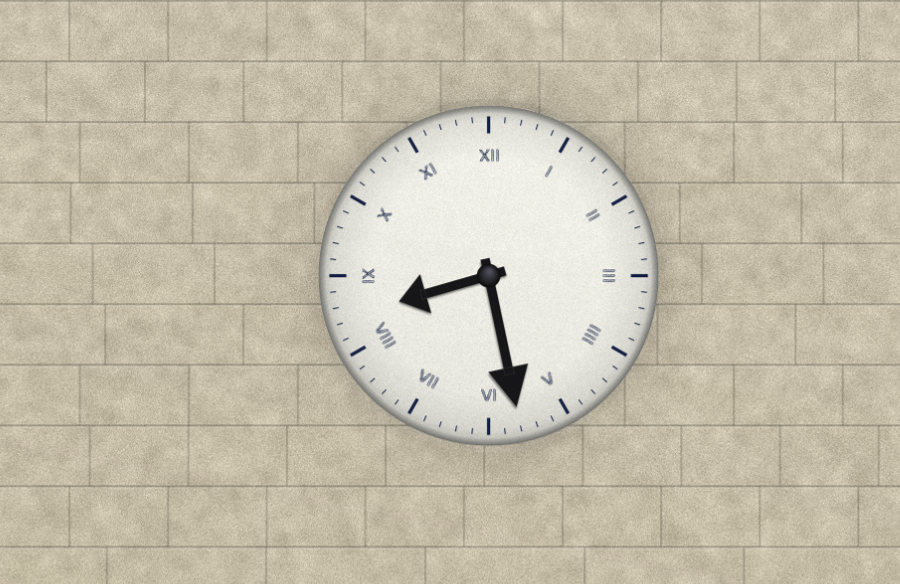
8.28
